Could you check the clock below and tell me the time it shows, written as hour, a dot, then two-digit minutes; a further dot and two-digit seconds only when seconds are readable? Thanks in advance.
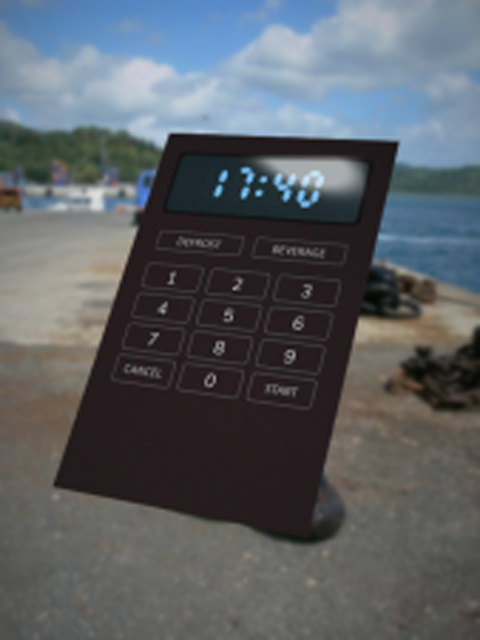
17.40
